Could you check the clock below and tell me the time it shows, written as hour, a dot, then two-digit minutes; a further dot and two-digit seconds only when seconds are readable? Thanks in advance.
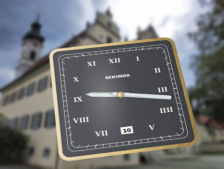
9.17
